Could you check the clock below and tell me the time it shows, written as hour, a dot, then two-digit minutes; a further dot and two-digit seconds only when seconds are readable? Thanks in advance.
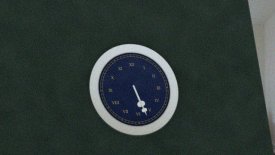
5.27
